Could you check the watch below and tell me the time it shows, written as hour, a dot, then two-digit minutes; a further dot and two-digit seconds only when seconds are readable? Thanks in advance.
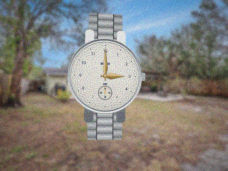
3.00
